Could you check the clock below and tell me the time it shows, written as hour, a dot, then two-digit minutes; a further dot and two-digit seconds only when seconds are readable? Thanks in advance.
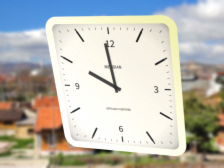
9.59
